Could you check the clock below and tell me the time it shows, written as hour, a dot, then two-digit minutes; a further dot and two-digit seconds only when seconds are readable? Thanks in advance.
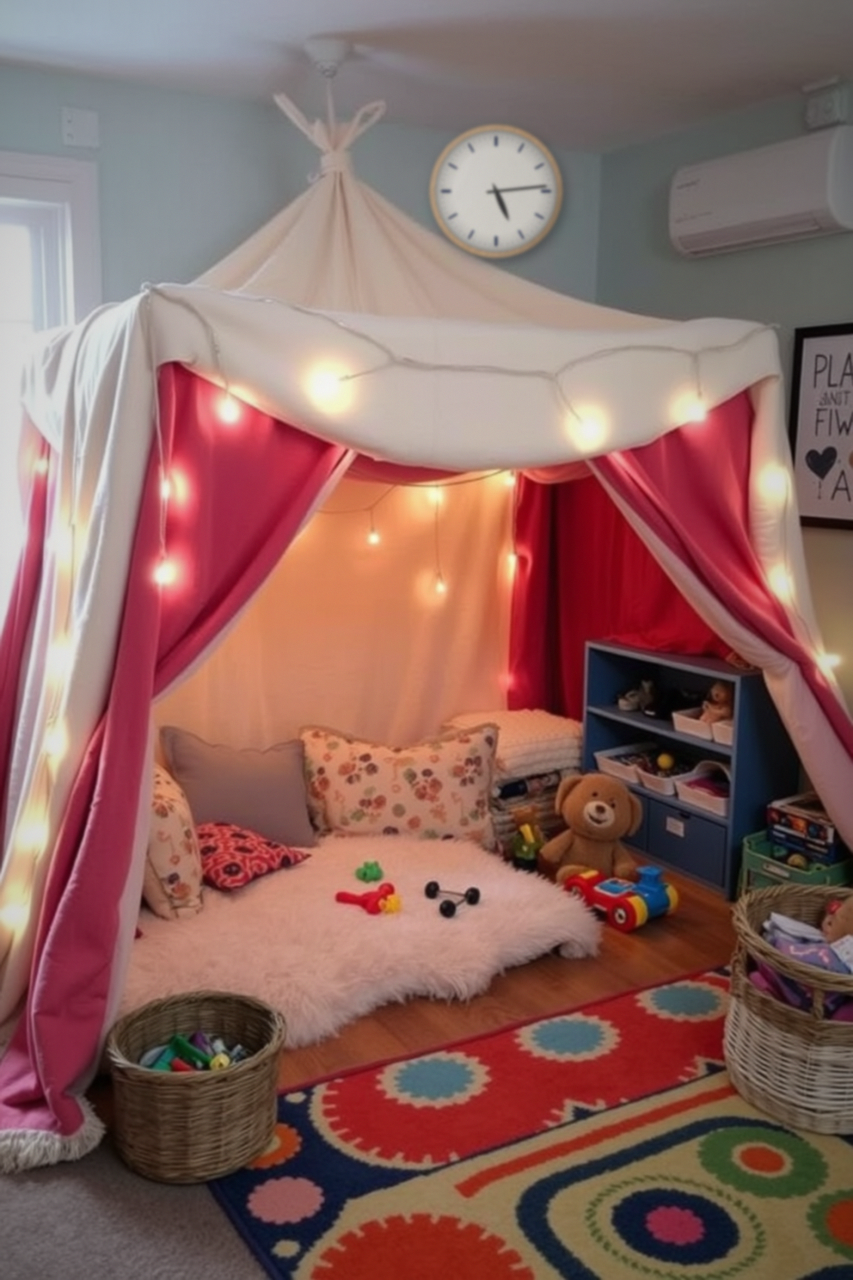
5.14
